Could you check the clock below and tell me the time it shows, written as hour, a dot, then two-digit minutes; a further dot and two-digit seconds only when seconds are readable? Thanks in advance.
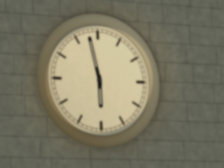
5.58
